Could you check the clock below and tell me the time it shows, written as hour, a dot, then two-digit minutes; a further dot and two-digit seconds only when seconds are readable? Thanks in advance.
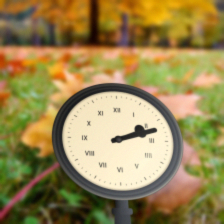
2.12
